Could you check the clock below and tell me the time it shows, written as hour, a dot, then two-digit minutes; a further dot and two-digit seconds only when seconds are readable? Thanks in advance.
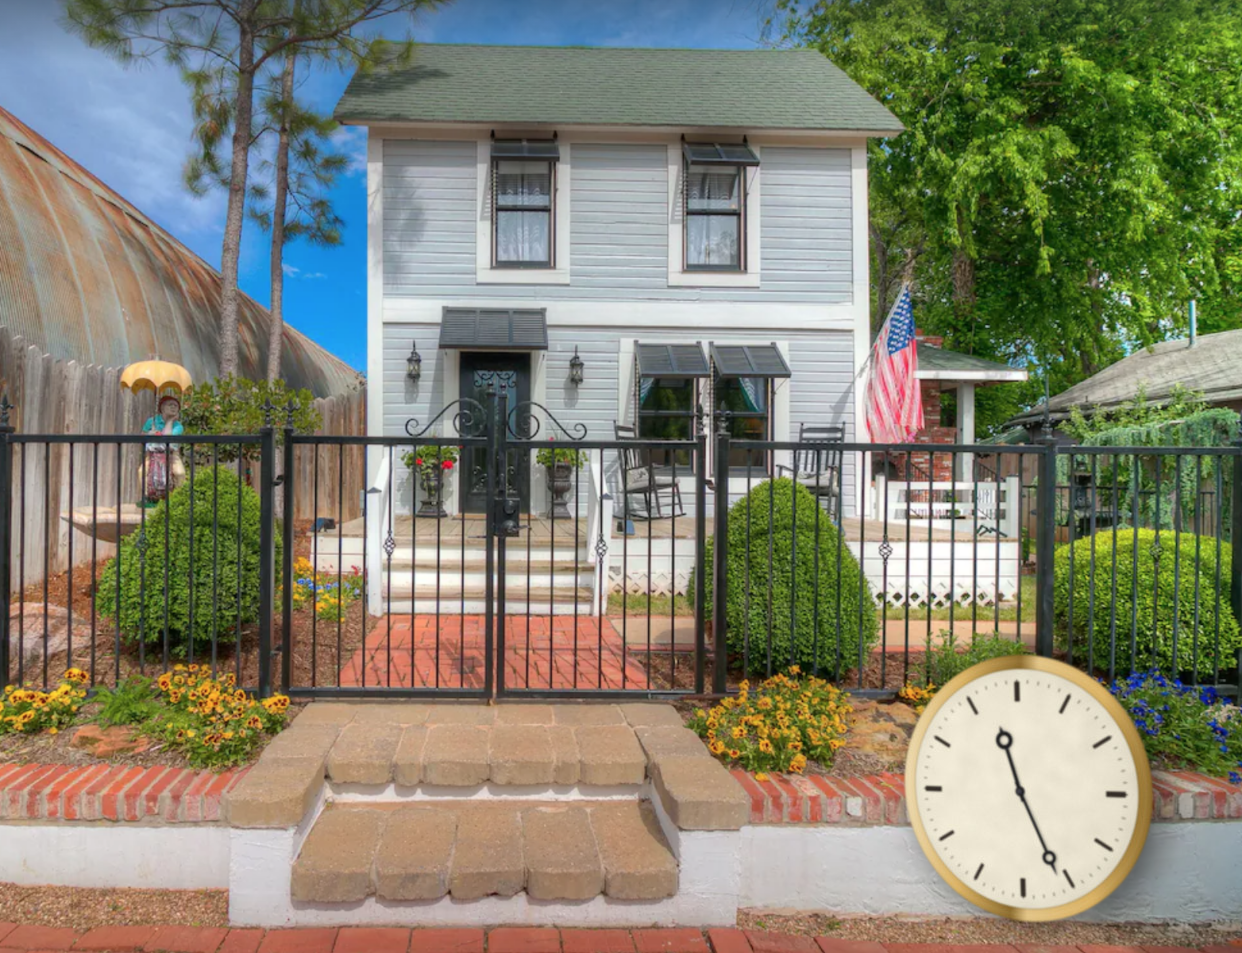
11.26
